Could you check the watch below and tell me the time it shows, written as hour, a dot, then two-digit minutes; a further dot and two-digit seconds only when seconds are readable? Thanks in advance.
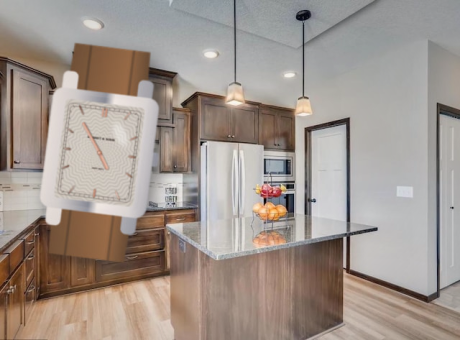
4.54
